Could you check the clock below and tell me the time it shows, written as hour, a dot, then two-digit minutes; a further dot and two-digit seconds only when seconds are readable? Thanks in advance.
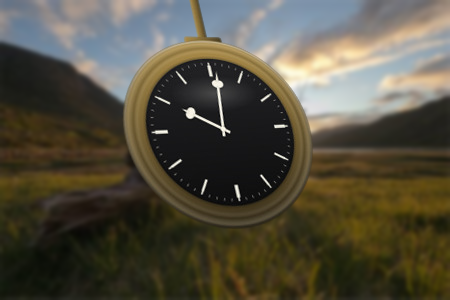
10.01
